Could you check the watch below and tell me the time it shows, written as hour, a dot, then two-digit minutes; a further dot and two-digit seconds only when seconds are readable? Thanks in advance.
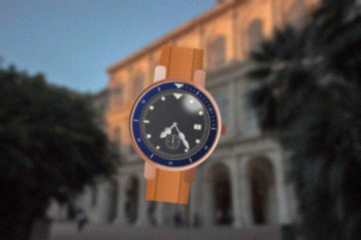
7.24
